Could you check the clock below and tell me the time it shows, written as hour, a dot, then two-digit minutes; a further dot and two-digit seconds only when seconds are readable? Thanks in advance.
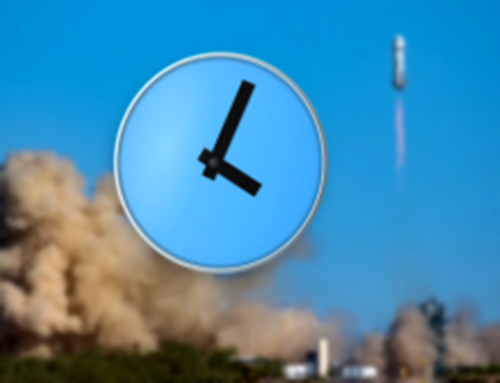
4.04
